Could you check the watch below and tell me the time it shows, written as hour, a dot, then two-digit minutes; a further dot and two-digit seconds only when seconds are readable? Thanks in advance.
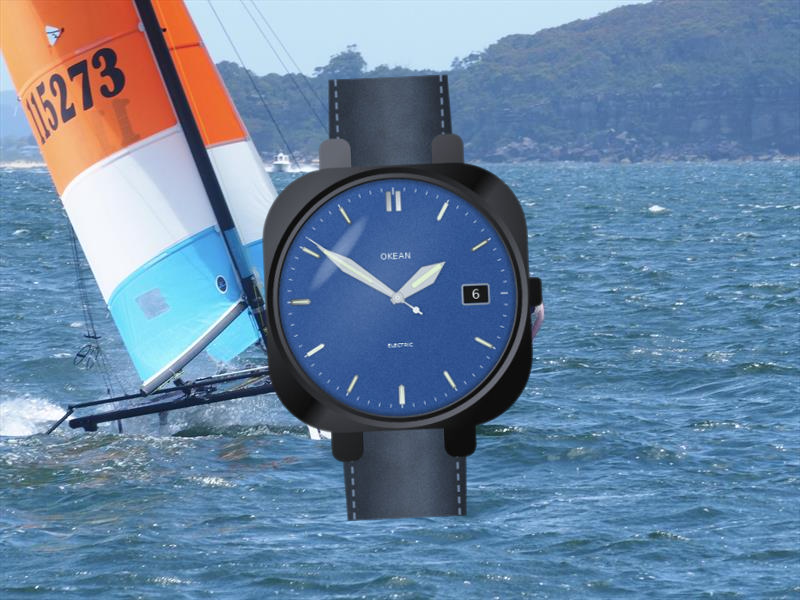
1.50.51
